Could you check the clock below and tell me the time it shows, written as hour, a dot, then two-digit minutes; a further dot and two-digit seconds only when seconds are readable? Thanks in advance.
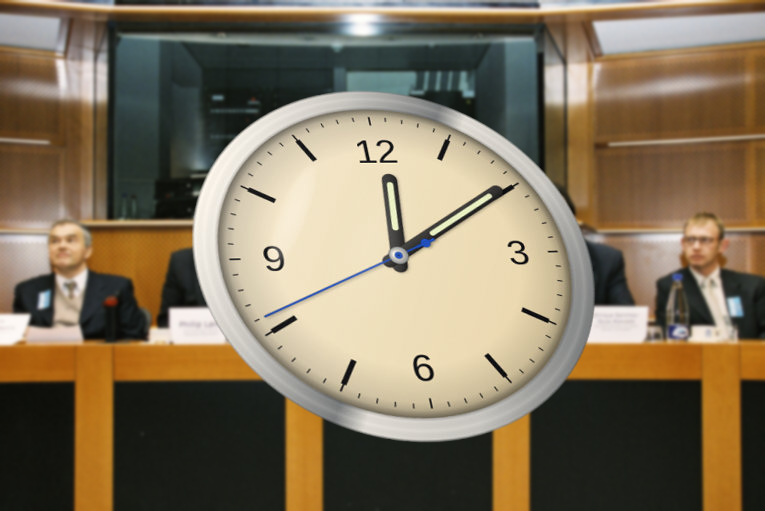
12.09.41
